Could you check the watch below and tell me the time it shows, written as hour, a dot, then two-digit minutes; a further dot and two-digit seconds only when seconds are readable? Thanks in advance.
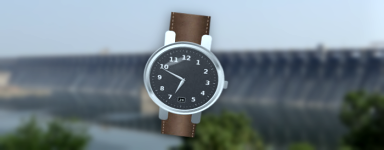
6.49
